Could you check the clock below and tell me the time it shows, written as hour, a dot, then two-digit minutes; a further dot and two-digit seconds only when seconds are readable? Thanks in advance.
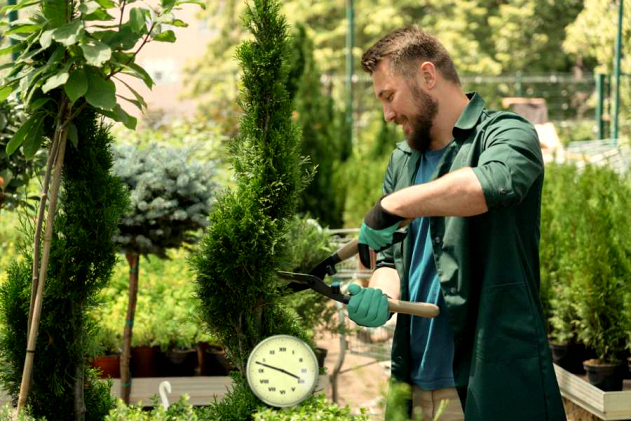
3.48
